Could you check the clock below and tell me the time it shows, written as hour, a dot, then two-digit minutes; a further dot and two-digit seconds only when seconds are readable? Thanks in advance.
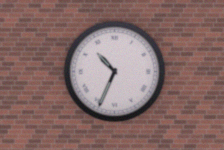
10.34
